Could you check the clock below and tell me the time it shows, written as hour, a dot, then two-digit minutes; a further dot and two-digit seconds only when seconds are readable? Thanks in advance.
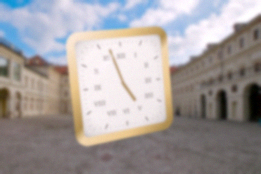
4.57
